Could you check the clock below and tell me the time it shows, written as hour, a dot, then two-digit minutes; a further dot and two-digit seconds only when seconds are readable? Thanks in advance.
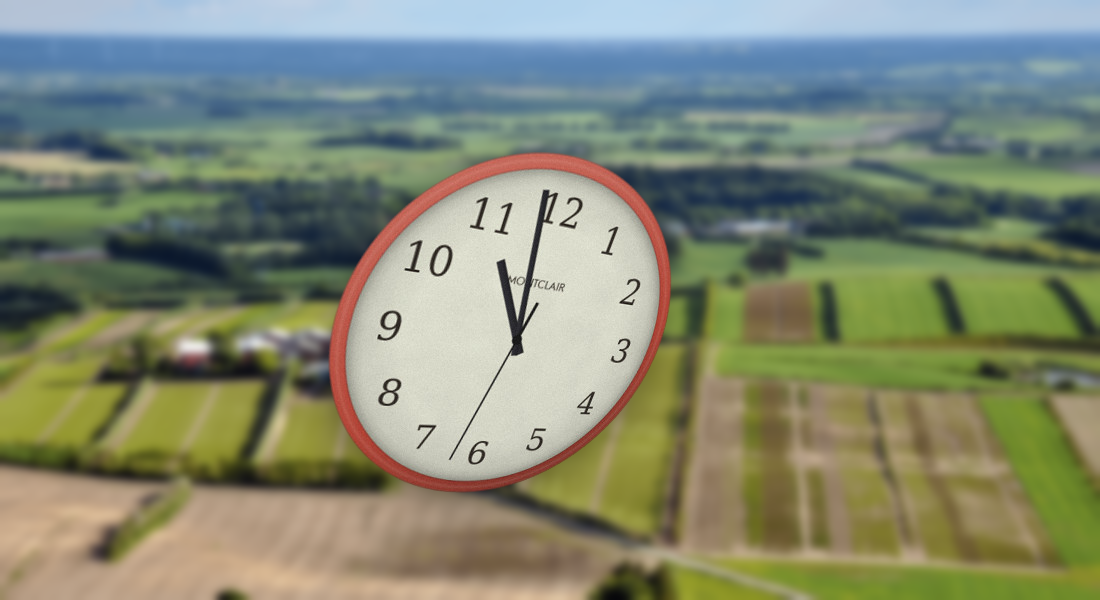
10.58.32
